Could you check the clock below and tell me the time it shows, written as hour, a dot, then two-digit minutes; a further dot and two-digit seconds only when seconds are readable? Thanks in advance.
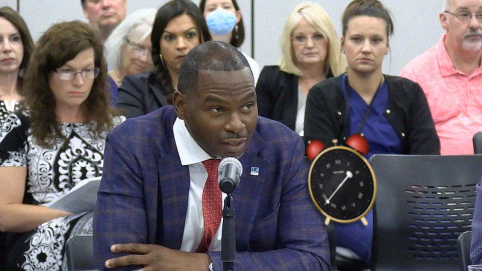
1.38
